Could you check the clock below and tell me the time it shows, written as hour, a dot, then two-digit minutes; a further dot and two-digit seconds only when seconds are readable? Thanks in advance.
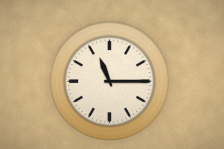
11.15
